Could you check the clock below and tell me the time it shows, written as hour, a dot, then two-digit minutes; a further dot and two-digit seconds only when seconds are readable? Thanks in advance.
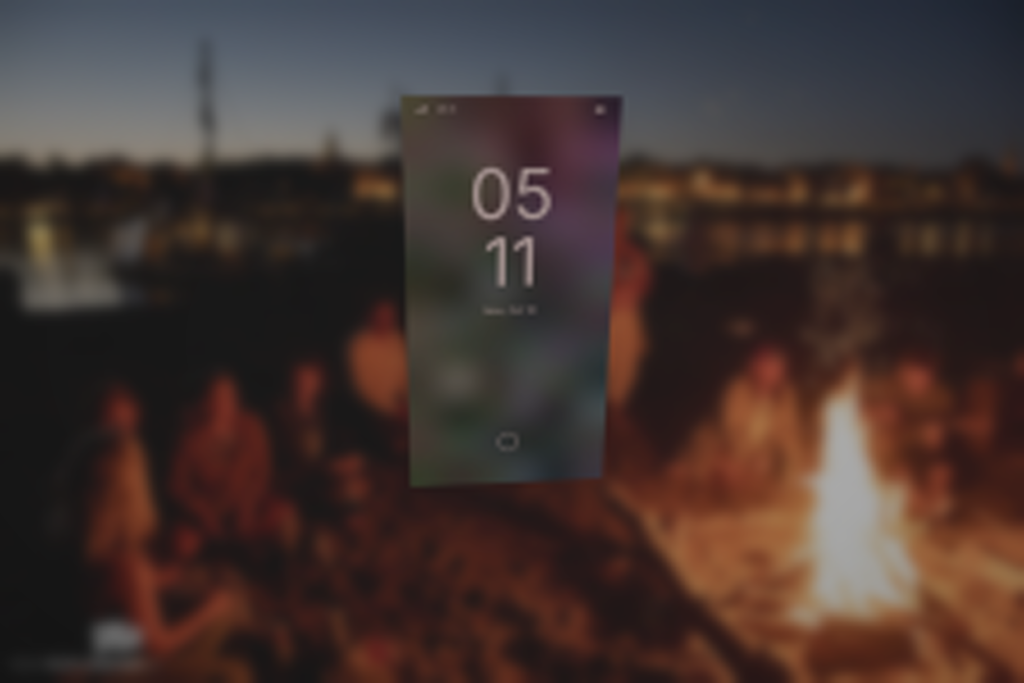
5.11
